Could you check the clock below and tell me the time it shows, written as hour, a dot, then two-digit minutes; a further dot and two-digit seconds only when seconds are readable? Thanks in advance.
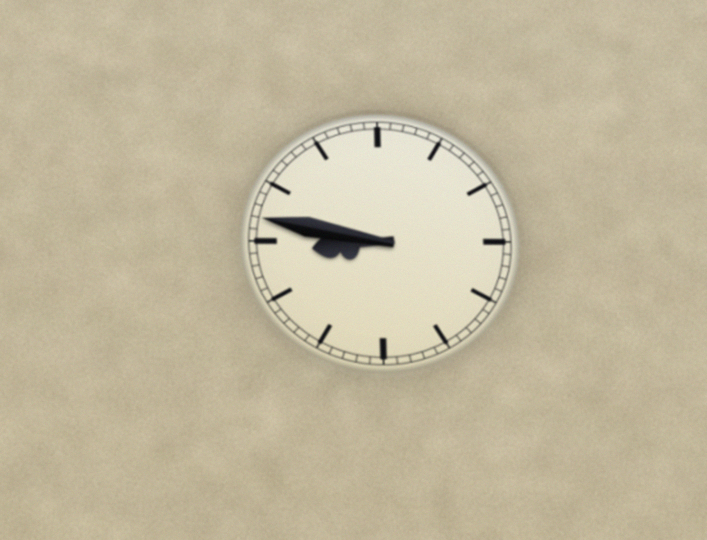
8.47
